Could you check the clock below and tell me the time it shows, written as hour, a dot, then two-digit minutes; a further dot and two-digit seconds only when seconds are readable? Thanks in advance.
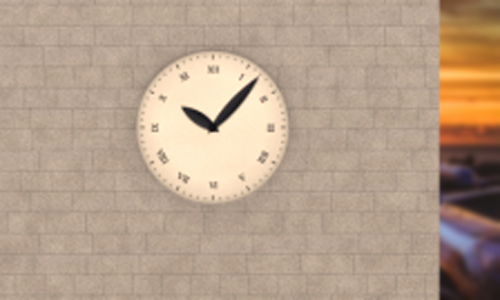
10.07
